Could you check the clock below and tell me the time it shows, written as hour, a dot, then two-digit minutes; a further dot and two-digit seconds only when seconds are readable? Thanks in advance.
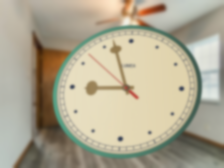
8.56.52
